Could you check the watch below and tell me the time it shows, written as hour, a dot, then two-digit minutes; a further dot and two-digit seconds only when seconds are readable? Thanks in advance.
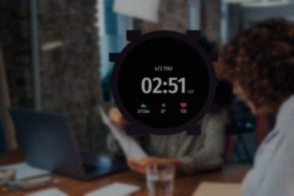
2.51
